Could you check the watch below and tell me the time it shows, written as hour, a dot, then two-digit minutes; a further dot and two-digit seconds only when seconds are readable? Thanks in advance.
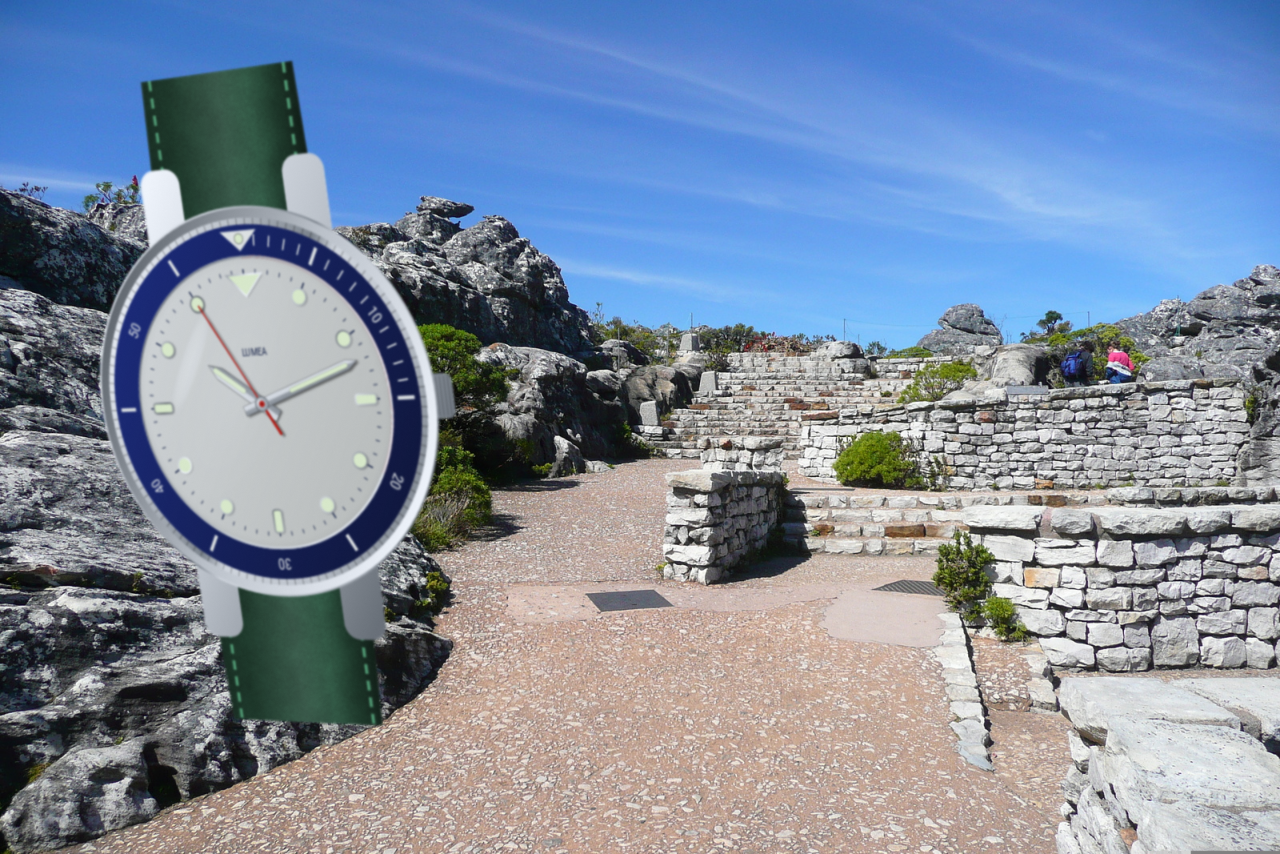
10.11.55
